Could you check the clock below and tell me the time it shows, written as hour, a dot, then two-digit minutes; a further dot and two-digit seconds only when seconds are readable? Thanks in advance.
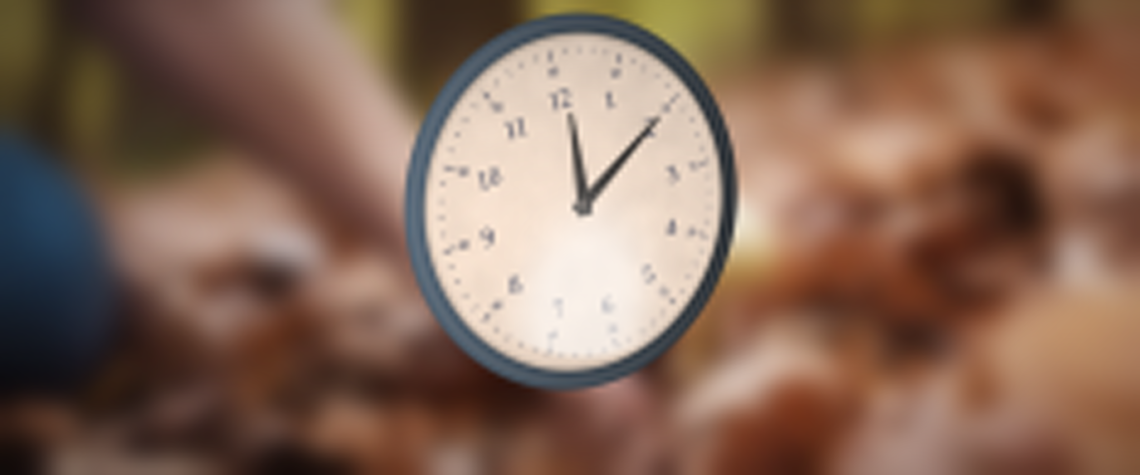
12.10
